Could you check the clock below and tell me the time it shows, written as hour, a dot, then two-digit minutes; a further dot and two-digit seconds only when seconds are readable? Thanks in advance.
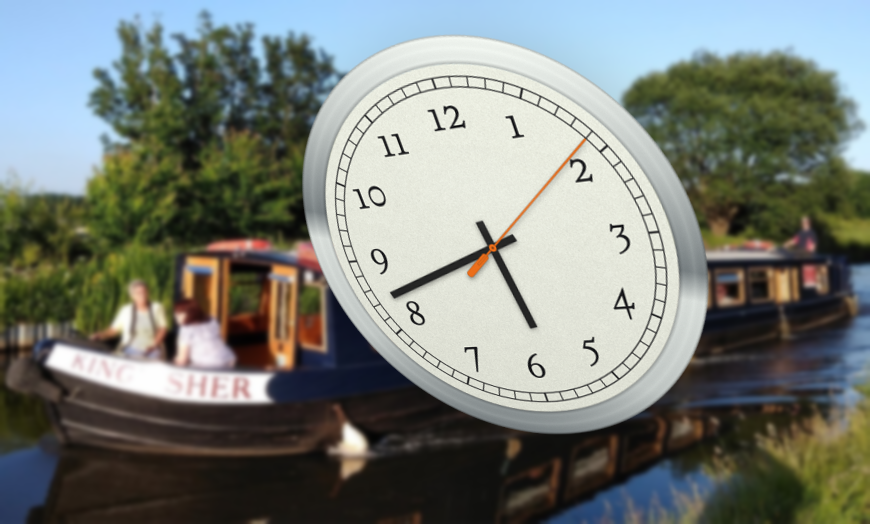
5.42.09
